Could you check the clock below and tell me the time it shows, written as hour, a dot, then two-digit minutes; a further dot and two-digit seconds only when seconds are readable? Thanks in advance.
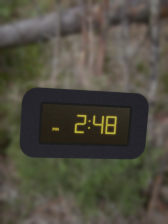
2.48
